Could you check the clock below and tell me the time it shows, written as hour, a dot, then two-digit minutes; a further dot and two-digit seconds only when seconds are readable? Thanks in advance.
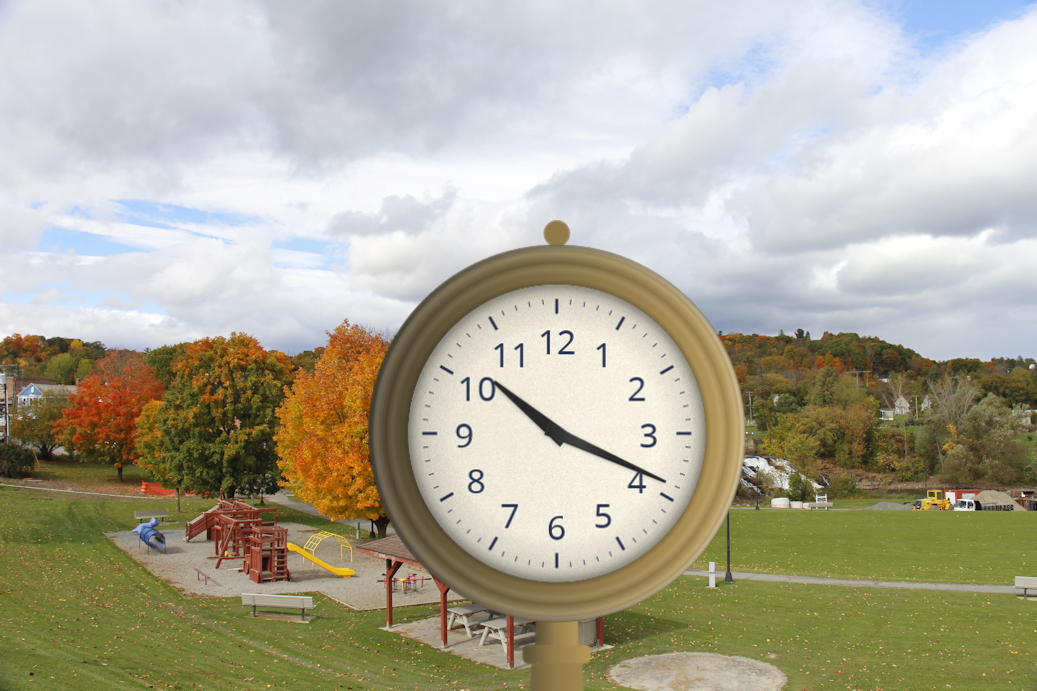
10.19
